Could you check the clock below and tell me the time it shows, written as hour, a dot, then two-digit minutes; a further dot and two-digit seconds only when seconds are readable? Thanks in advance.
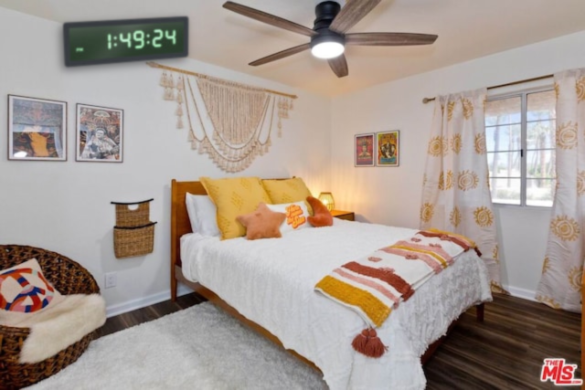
1.49.24
